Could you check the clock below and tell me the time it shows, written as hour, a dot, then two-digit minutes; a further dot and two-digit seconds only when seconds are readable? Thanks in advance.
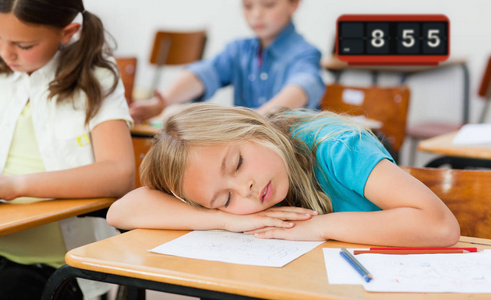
8.55
